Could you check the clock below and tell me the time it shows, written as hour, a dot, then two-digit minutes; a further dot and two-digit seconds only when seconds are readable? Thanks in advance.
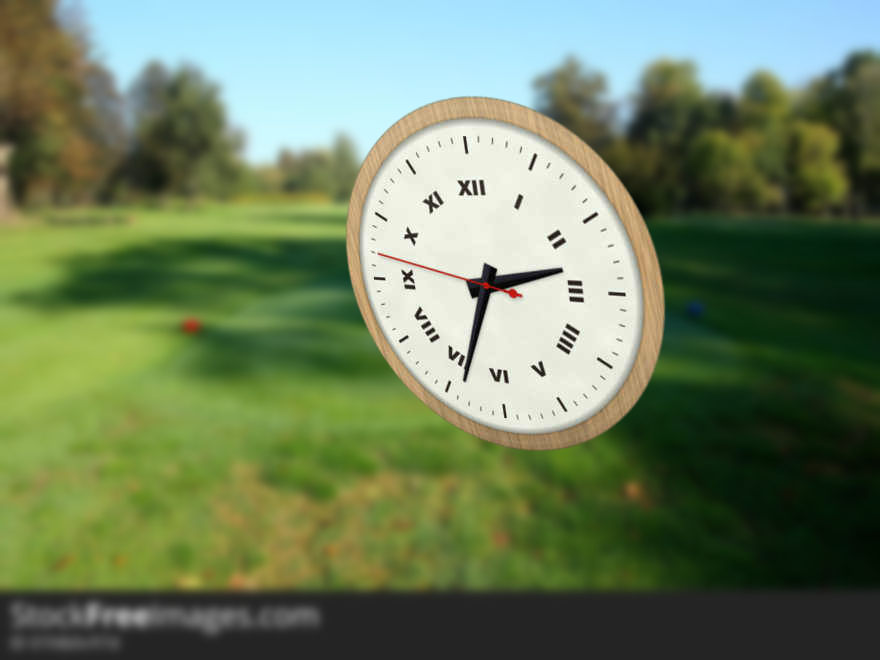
2.33.47
